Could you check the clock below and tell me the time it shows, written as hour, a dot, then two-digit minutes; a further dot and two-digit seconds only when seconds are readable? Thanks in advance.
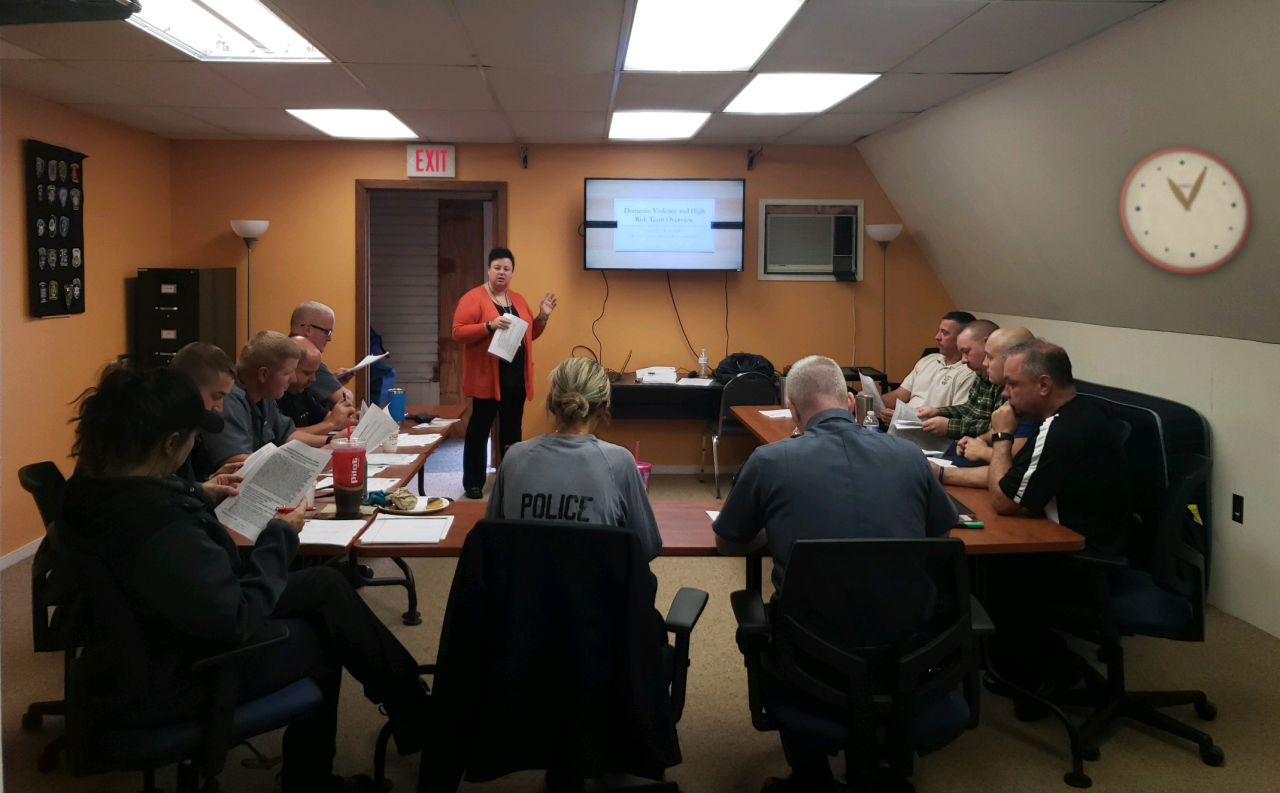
11.05
